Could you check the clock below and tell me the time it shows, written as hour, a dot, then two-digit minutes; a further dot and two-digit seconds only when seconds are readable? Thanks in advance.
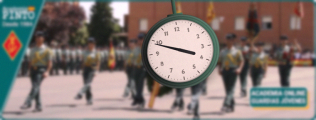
3.49
